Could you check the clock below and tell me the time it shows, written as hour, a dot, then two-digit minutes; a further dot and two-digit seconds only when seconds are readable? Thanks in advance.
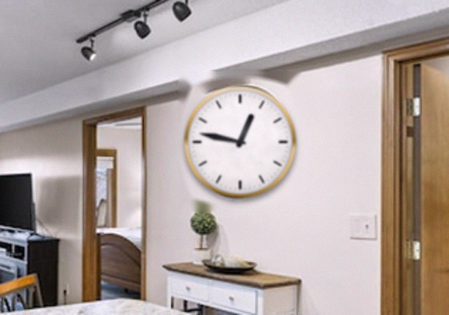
12.47
